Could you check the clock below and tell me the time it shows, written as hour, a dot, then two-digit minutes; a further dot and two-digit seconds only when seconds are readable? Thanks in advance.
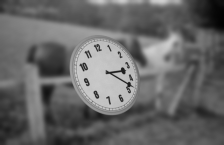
3.23
